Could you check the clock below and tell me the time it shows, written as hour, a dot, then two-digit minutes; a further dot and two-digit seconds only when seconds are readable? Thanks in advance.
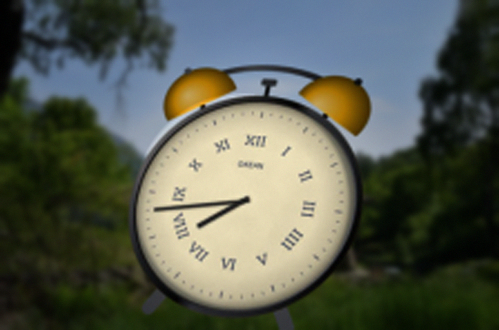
7.43
